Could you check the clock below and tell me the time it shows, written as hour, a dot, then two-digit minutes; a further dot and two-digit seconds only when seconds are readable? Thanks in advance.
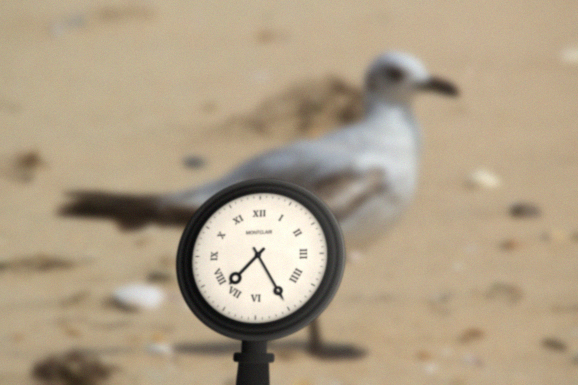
7.25
